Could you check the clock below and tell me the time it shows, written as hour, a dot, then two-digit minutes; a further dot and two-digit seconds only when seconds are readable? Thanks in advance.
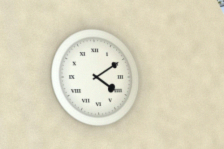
4.10
